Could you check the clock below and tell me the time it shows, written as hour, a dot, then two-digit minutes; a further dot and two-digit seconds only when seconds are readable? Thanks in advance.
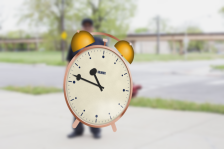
10.47
